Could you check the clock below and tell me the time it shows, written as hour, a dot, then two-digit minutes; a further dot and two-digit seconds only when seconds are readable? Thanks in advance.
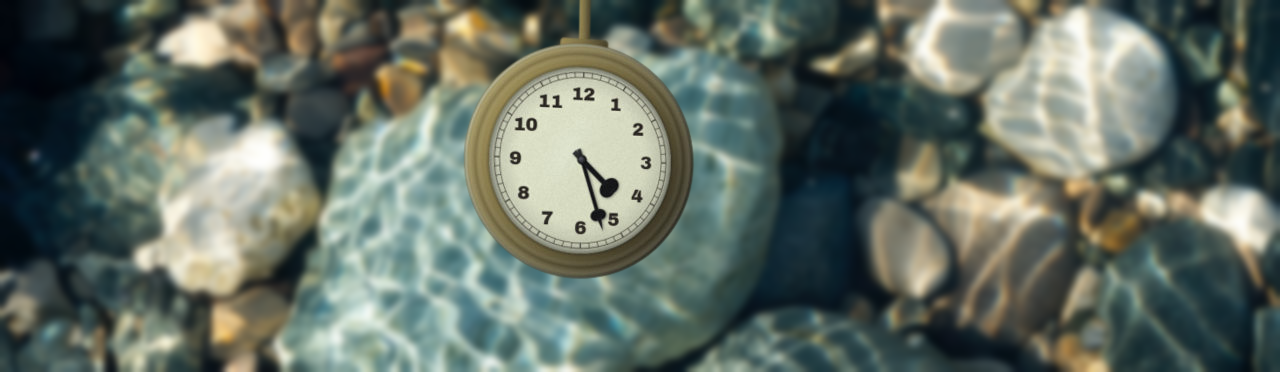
4.27
